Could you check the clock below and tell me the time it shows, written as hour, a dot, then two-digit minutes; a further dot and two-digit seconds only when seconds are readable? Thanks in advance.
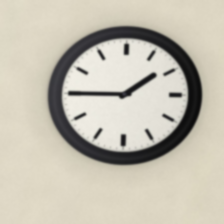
1.45
